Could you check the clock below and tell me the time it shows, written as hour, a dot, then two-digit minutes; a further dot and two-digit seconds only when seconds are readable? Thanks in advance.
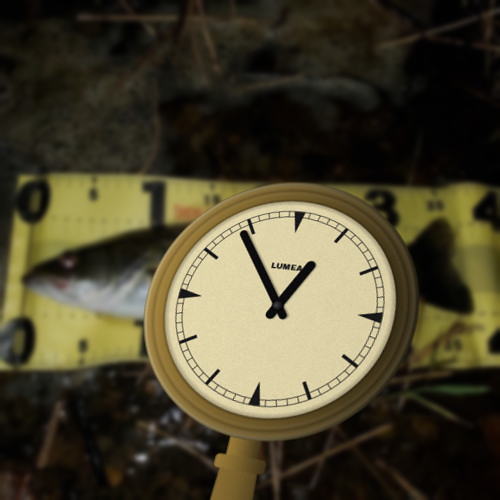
12.54
